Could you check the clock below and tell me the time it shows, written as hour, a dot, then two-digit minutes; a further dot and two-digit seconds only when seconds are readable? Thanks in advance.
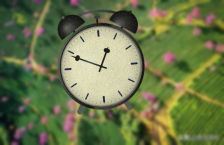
12.49
